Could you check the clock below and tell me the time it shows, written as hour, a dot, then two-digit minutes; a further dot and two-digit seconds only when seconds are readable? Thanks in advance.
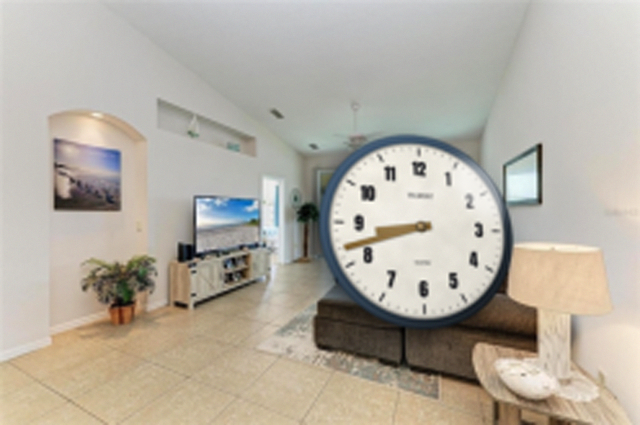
8.42
